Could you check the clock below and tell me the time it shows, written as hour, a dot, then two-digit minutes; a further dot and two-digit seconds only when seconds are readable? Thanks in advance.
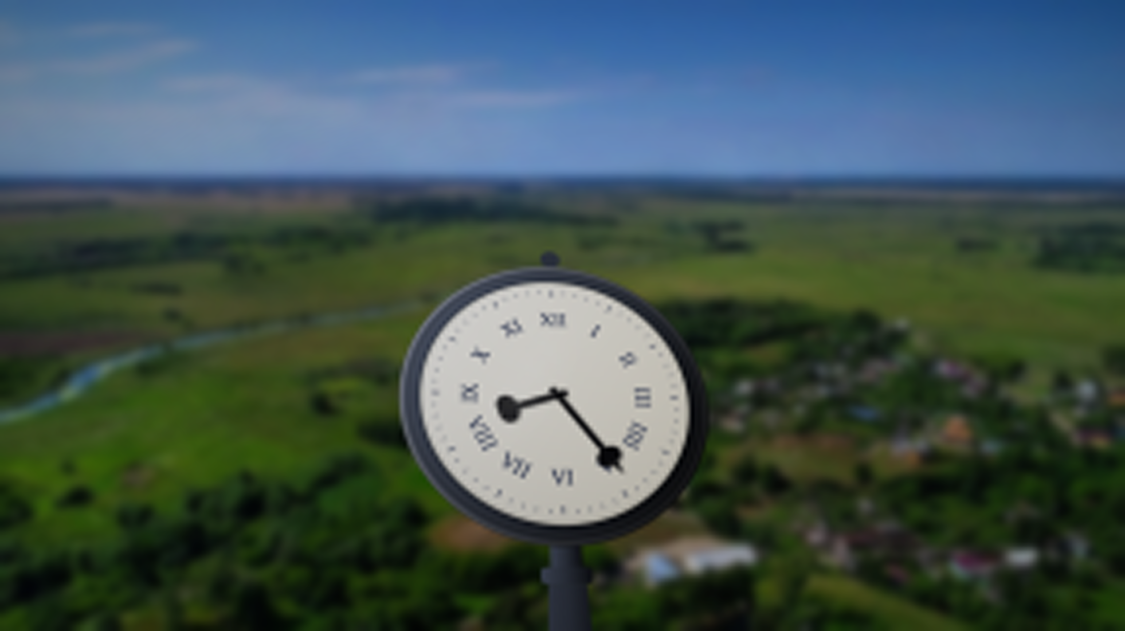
8.24
